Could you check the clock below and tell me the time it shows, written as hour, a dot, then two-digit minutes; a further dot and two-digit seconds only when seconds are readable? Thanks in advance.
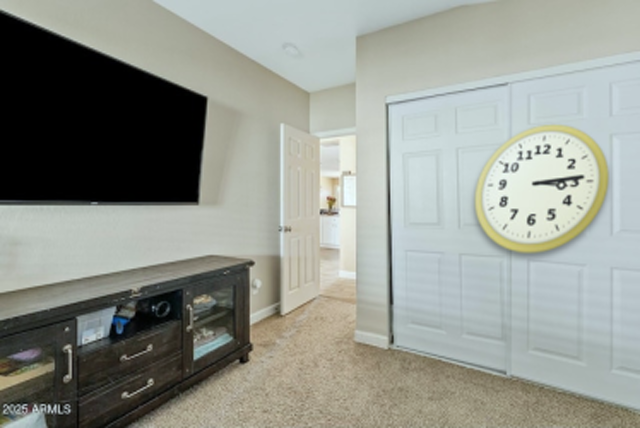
3.14
